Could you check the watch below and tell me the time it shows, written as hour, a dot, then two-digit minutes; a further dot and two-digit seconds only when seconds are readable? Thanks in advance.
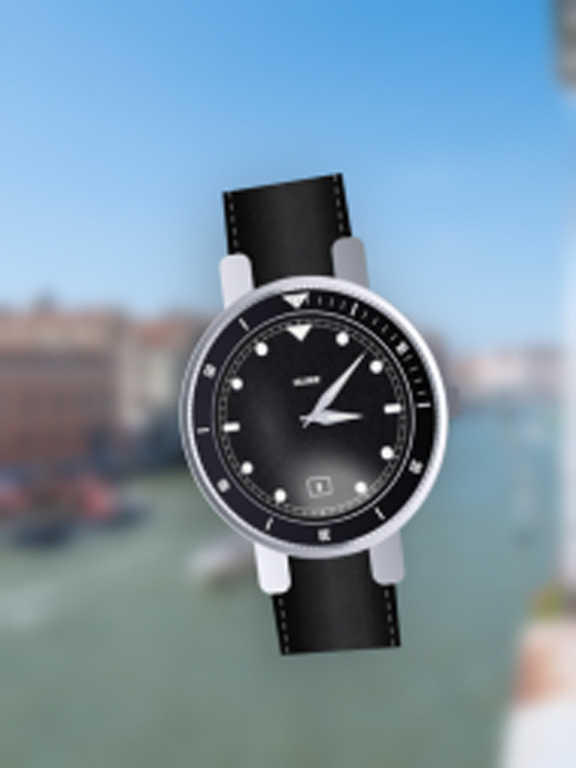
3.08
